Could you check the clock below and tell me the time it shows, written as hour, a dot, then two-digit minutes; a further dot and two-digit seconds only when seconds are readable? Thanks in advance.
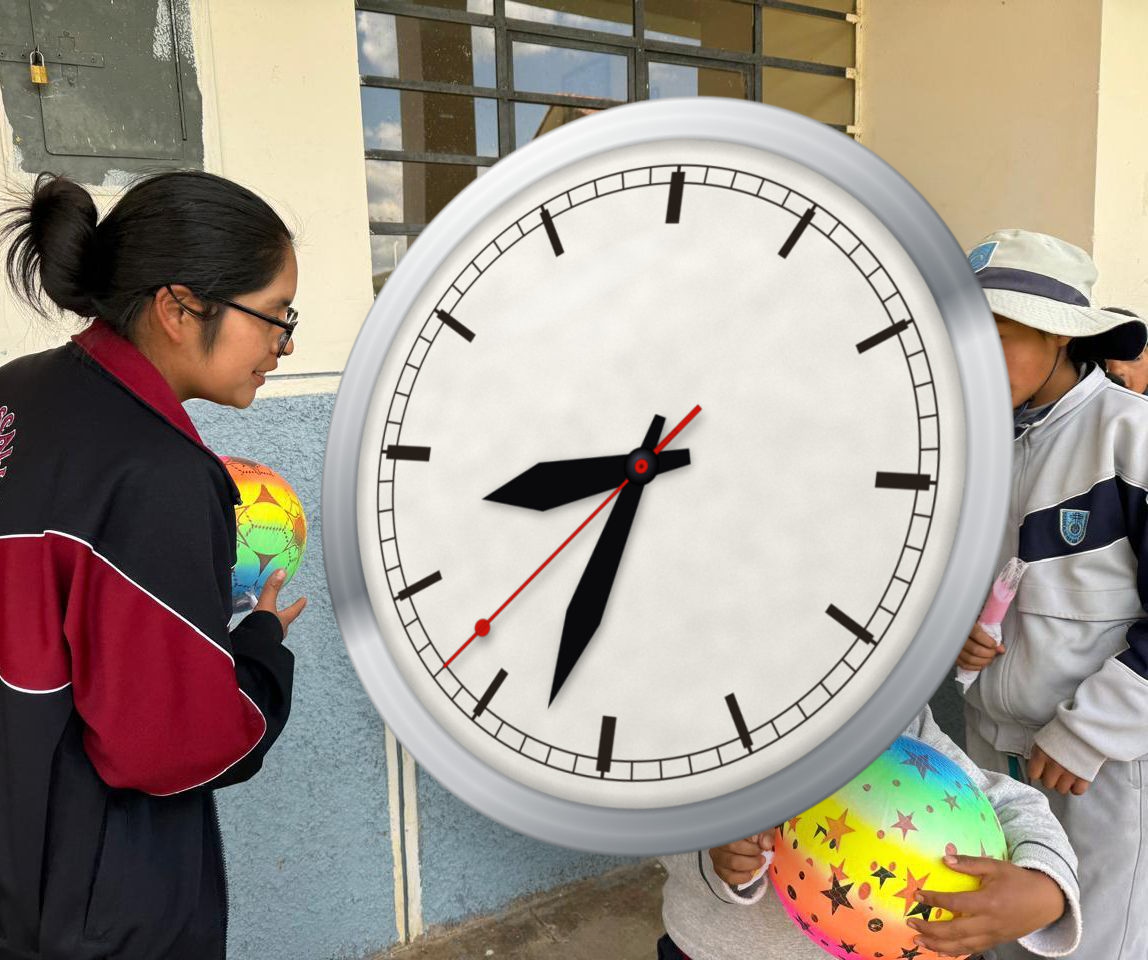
8.32.37
